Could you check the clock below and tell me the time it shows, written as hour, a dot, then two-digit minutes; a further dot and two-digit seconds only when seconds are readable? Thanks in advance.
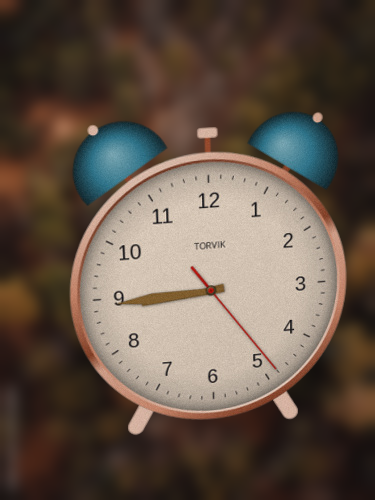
8.44.24
